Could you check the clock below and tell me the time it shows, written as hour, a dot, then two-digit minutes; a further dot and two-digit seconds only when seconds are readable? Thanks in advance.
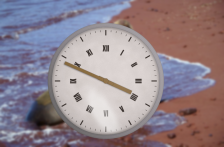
3.49
